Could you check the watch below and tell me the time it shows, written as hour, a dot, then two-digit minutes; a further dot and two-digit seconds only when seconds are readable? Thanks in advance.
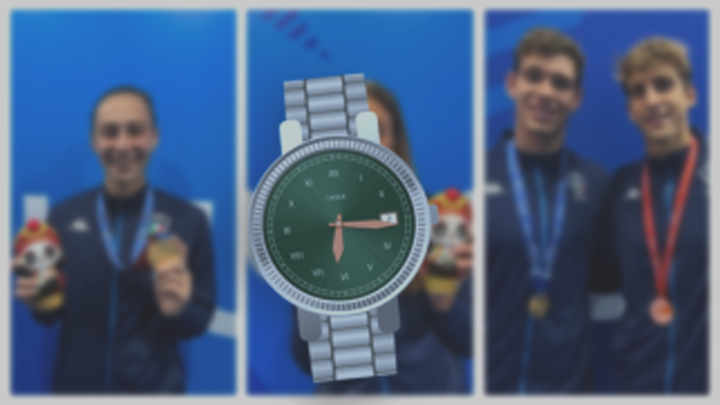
6.16
